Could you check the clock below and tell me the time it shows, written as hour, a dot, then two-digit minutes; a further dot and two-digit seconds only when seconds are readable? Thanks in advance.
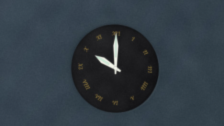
10.00
